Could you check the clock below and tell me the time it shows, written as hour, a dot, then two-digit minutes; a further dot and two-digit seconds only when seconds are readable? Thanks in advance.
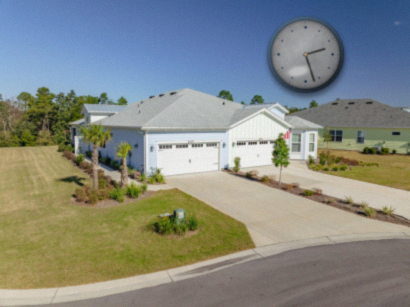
2.27
